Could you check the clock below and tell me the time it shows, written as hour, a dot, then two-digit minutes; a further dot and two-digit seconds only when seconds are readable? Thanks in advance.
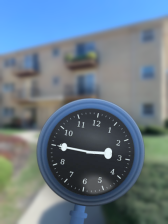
2.45
